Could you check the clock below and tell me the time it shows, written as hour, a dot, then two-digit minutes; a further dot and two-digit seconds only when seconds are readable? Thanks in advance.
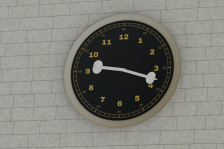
9.18
